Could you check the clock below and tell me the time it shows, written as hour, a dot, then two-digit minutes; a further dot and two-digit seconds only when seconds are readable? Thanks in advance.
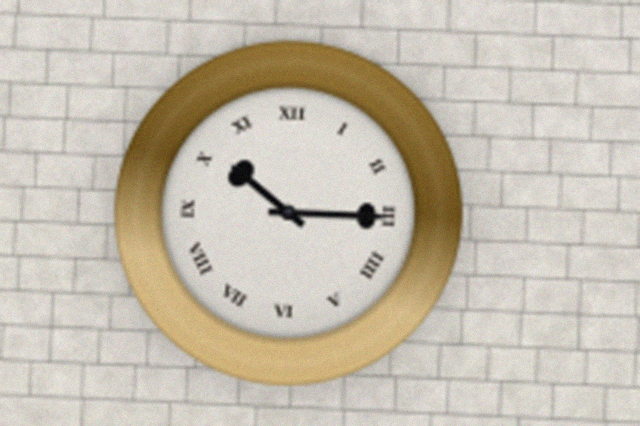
10.15
